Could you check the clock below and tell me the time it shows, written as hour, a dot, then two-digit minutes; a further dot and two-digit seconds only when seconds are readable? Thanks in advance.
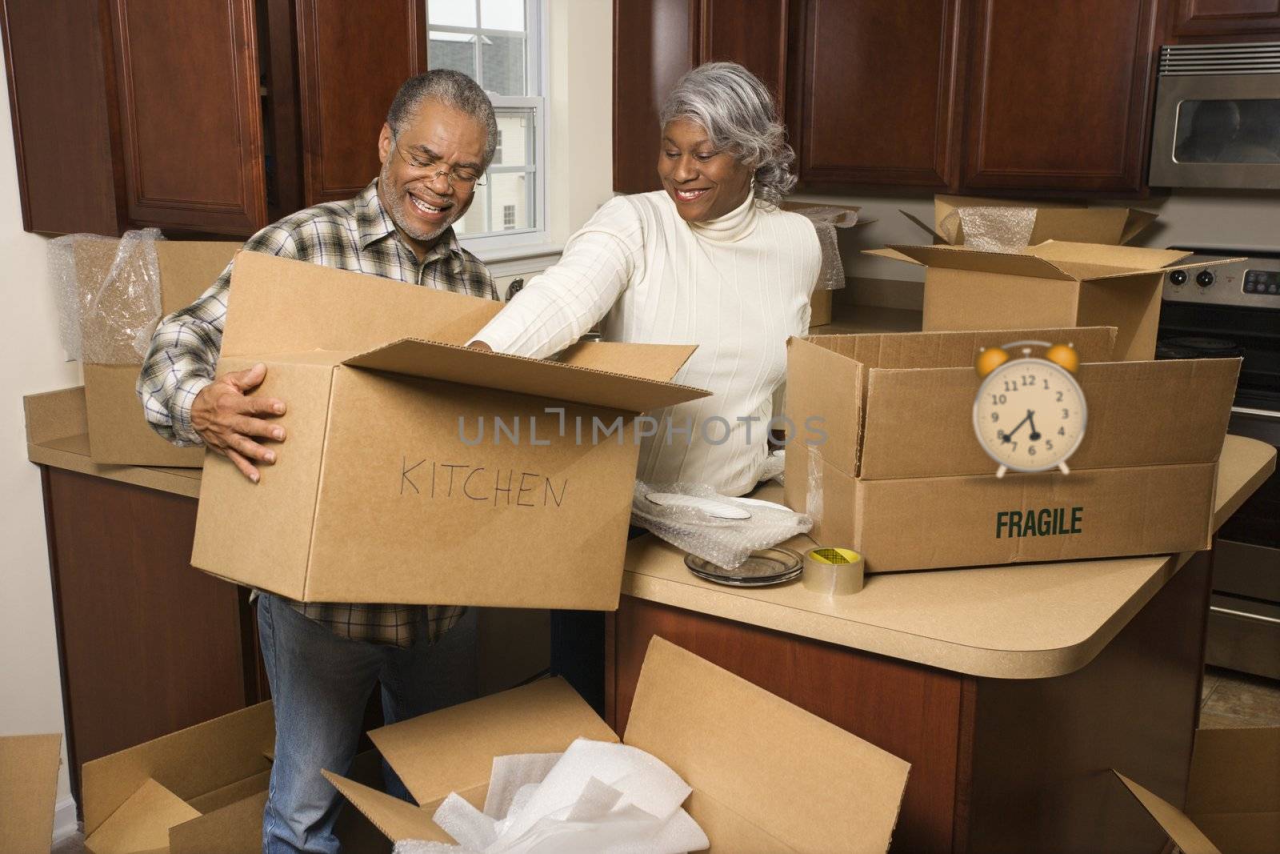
5.38
